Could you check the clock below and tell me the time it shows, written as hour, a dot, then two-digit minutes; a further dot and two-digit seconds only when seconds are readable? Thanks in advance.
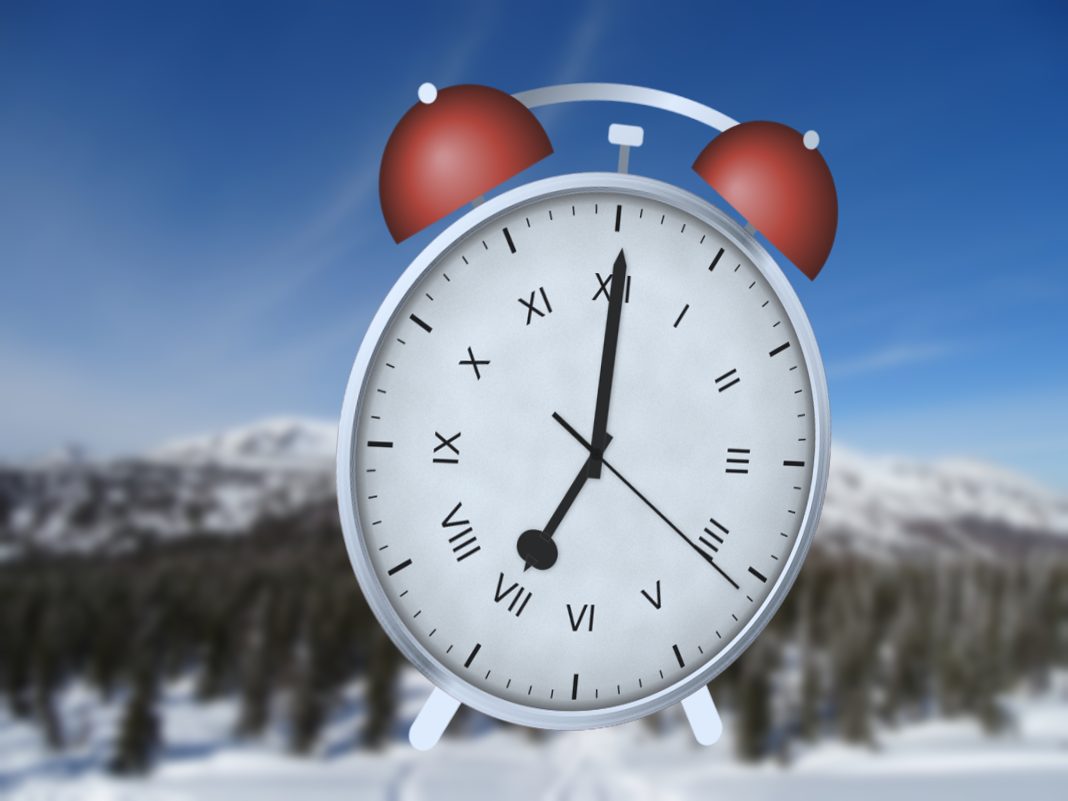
7.00.21
